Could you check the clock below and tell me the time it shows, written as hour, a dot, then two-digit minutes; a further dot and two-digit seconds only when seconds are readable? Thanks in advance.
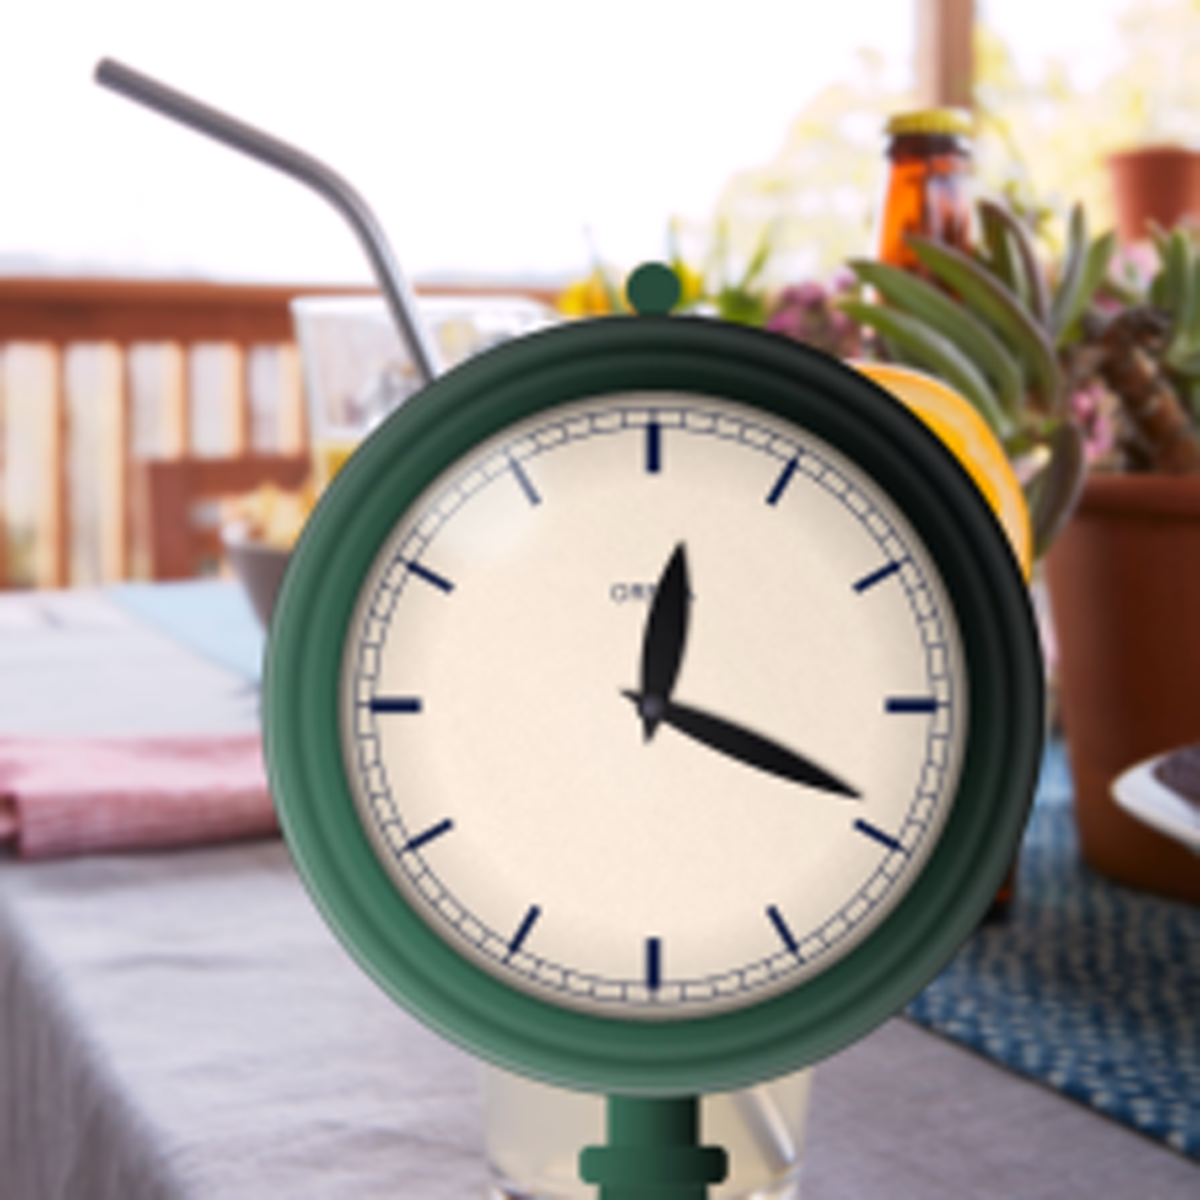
12.19
